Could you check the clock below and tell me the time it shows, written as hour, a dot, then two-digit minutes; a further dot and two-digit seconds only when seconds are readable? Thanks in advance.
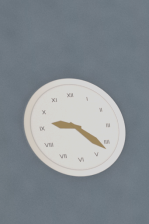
9.22
